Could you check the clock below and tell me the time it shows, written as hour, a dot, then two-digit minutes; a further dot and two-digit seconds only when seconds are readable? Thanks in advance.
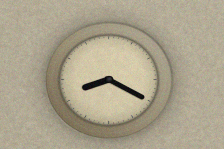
8.20
